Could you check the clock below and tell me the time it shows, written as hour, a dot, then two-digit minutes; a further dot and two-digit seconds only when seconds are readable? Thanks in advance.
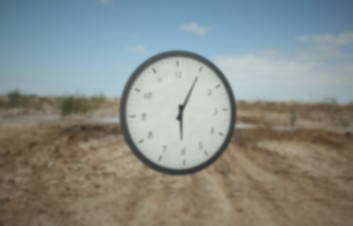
6.05
